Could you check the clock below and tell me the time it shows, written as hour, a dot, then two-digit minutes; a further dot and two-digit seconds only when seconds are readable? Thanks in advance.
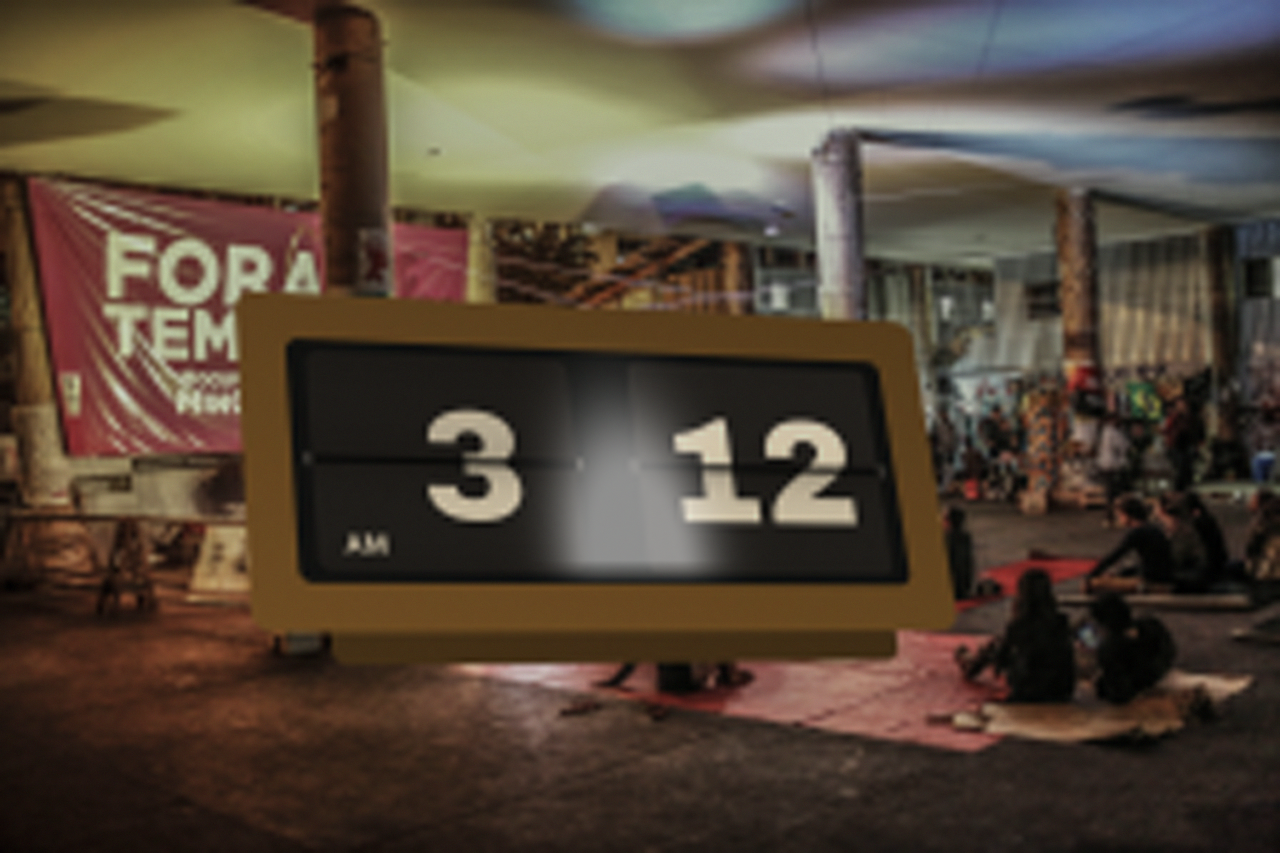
3.12
